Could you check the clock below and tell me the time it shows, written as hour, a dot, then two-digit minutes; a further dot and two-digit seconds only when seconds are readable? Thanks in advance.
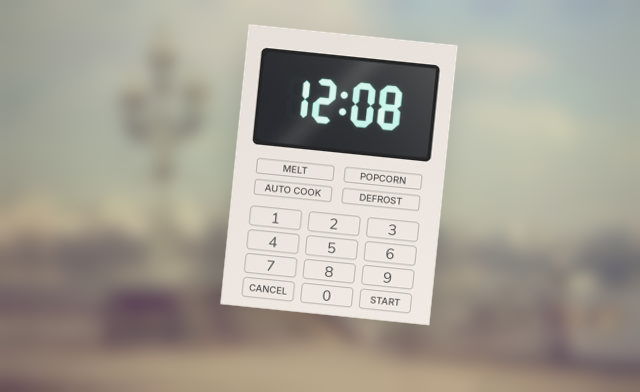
12.08
